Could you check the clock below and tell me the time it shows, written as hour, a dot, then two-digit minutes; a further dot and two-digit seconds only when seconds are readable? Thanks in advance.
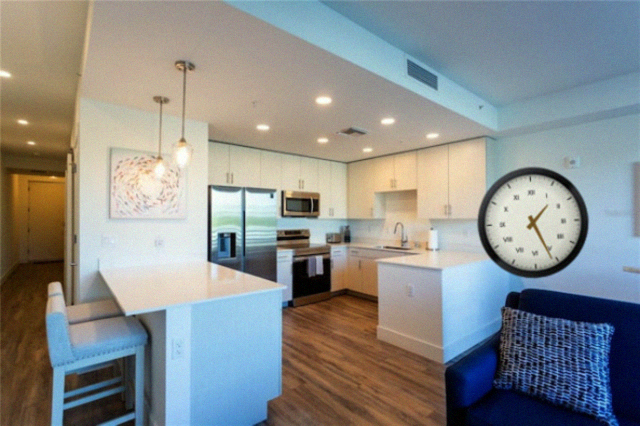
1.26
